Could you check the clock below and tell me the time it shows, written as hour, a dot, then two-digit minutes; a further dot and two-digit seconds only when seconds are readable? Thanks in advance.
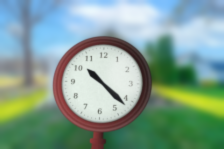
10.22
